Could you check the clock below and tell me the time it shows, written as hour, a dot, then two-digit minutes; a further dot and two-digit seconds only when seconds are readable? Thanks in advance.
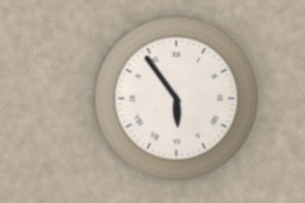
5.54
